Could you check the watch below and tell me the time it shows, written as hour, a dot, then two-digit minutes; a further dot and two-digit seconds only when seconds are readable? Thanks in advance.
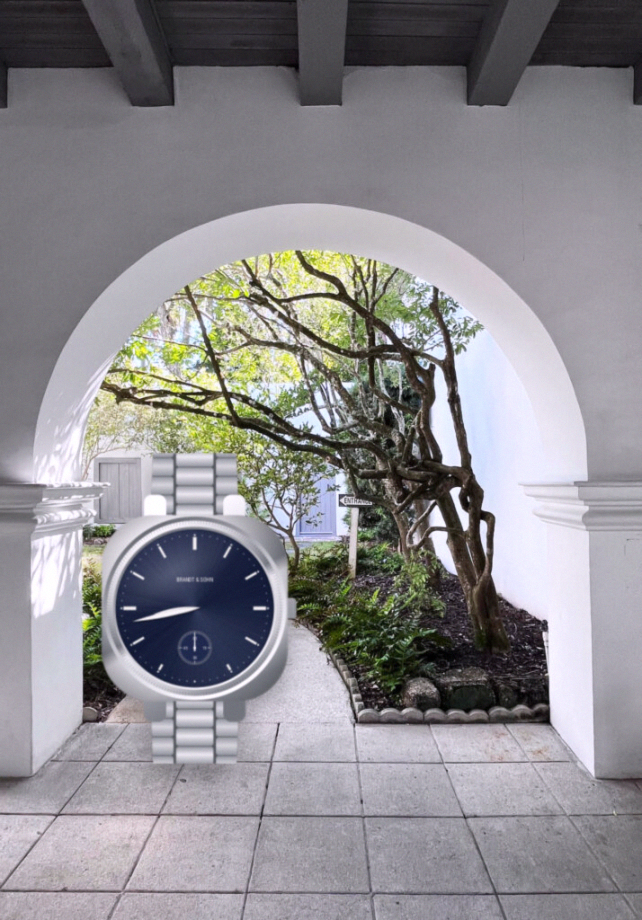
8.43
